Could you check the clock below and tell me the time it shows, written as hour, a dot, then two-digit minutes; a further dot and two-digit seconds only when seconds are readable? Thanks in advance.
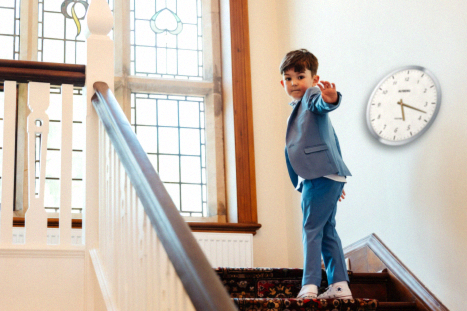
5.18
